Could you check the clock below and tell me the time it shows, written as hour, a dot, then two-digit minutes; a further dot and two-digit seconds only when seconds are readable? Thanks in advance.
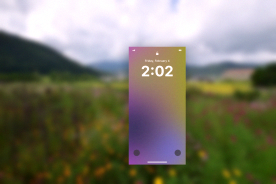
2.02
